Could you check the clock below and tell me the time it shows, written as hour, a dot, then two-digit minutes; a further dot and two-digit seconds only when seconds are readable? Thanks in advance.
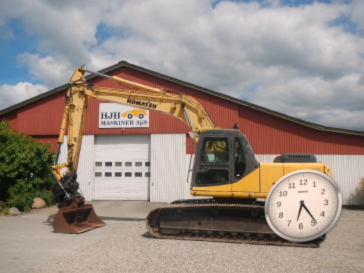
6.24
